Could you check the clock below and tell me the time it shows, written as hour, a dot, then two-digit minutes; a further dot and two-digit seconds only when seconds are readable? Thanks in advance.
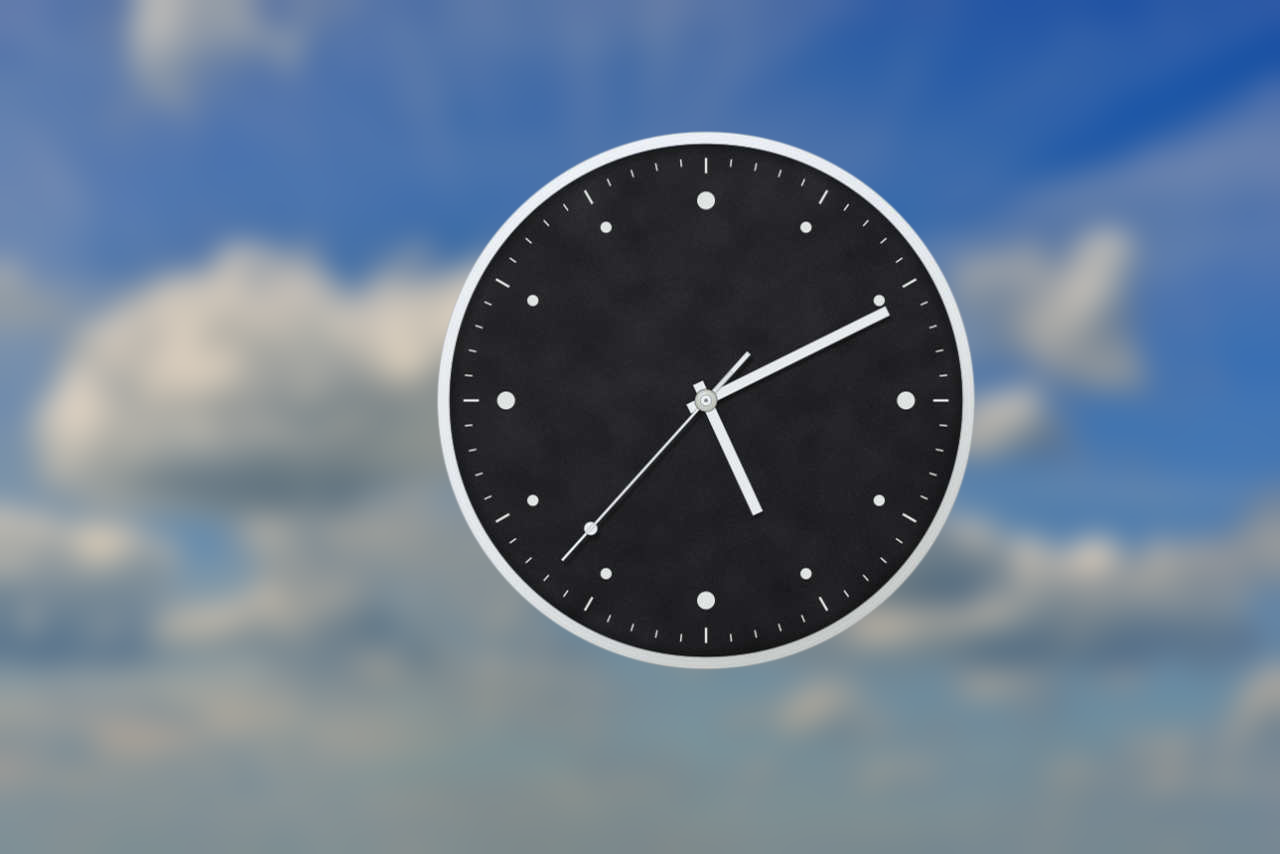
5.10.37
